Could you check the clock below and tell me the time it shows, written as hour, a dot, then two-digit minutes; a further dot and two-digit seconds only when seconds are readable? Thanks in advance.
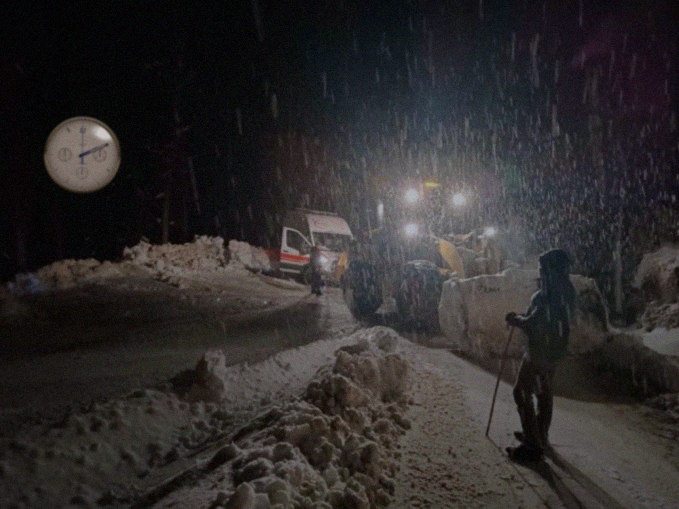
2.11
